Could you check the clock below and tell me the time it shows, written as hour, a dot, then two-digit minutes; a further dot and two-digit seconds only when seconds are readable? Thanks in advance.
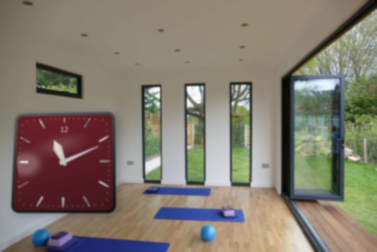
11.11
